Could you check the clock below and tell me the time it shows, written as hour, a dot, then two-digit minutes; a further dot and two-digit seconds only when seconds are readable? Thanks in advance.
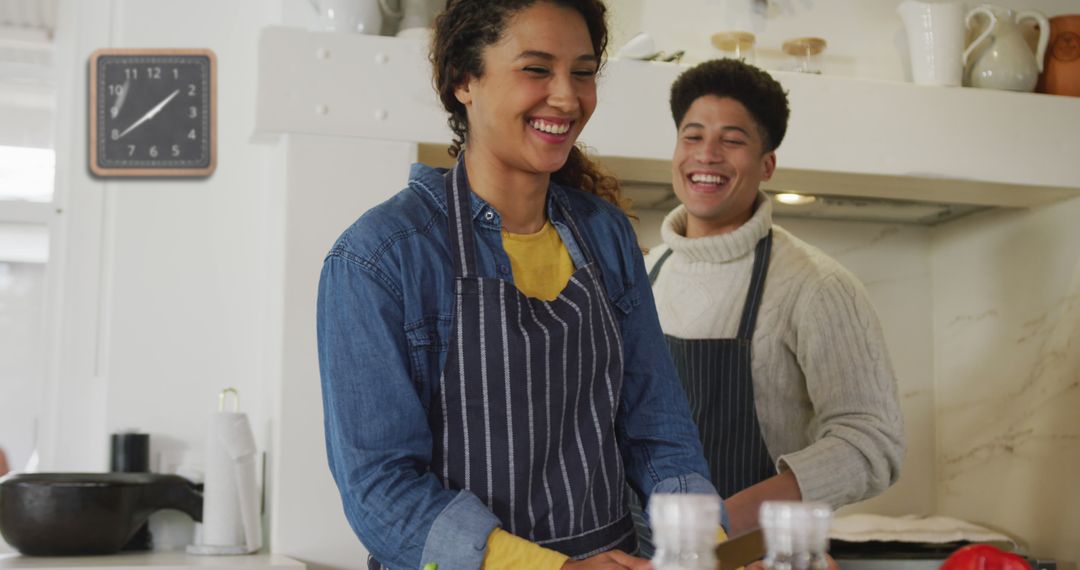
1.39
